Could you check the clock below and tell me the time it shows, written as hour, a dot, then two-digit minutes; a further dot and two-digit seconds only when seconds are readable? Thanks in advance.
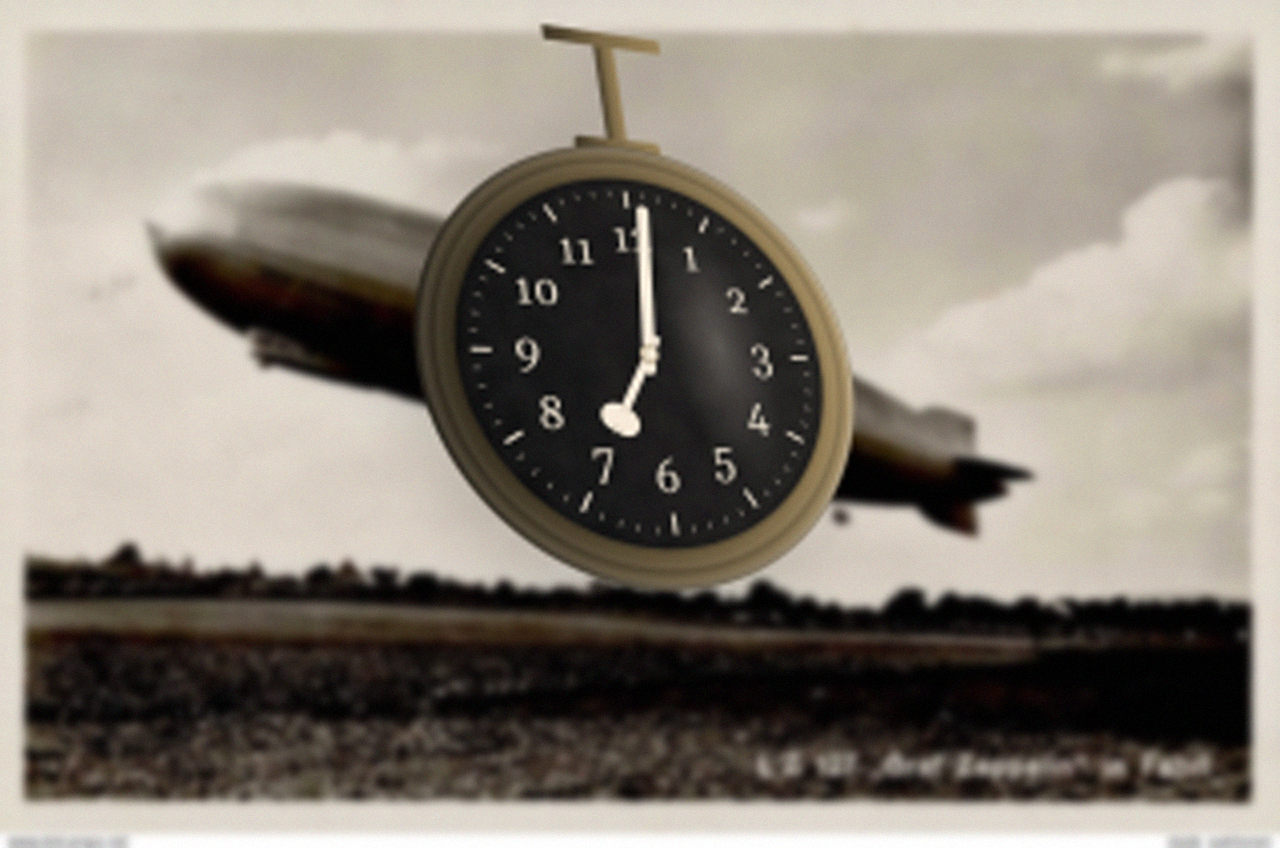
7.01
